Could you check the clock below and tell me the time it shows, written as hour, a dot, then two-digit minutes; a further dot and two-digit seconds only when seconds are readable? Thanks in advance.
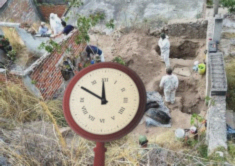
11.50
